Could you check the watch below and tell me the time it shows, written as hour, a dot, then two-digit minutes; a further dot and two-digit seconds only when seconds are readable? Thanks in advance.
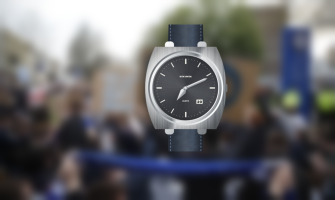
7.11
